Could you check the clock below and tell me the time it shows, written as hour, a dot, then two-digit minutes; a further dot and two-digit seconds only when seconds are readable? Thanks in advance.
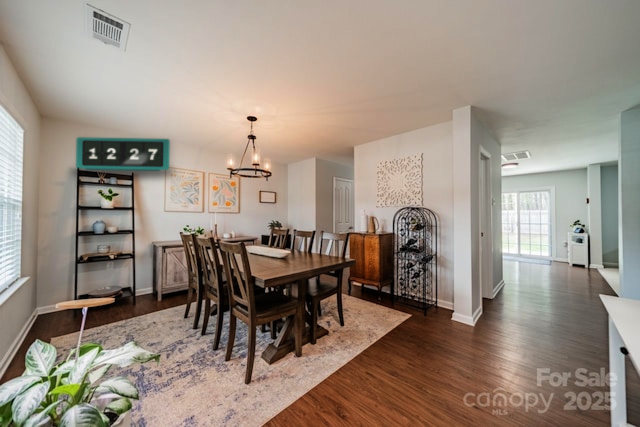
12.27
